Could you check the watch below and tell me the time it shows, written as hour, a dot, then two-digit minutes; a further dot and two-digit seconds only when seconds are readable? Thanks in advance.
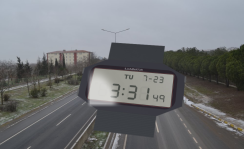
3.31.49
